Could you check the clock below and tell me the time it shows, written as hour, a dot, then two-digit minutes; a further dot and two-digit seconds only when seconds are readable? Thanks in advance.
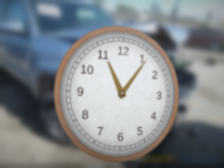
11.06
